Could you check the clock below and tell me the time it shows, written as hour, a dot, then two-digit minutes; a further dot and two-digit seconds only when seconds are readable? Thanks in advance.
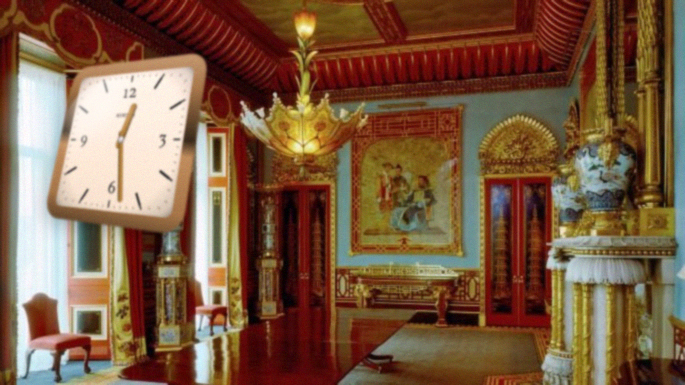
12.28
